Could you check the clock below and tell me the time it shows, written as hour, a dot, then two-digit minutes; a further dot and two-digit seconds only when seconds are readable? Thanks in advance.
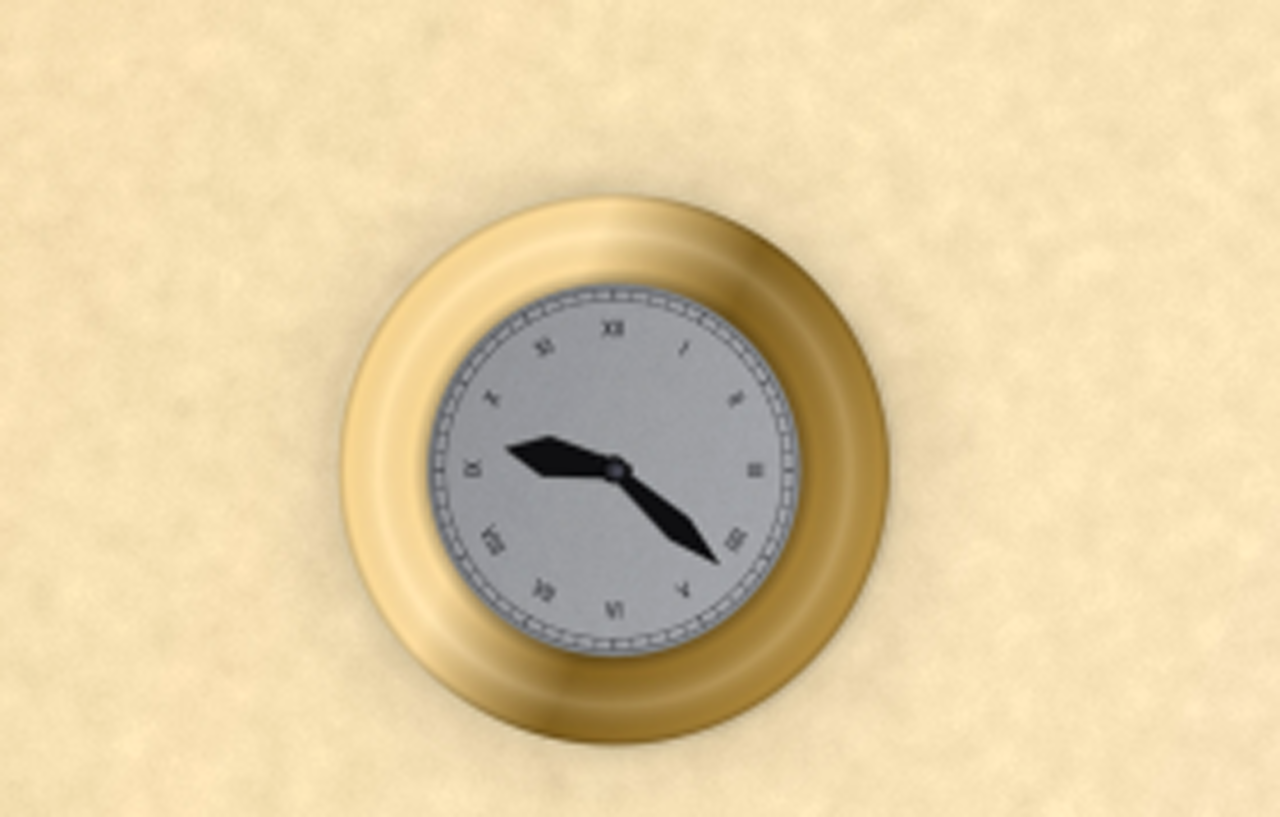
9.22
